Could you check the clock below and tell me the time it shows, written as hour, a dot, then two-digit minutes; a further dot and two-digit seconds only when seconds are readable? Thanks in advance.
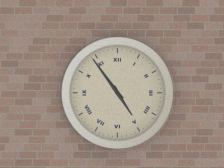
4.54
